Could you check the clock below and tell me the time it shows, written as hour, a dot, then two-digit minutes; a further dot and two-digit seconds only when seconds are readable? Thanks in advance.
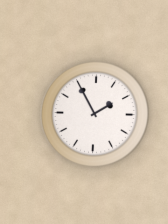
1.55
